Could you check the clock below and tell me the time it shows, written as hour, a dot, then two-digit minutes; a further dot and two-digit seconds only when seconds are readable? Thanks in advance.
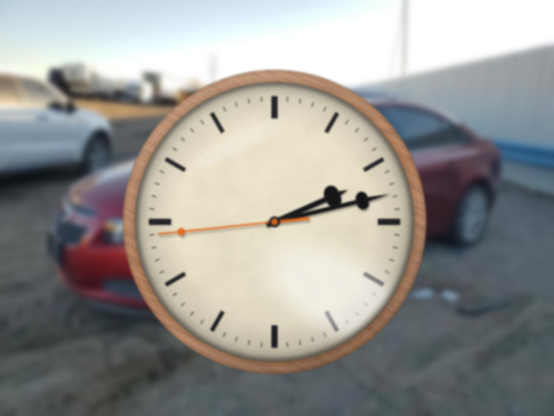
2.12.44
